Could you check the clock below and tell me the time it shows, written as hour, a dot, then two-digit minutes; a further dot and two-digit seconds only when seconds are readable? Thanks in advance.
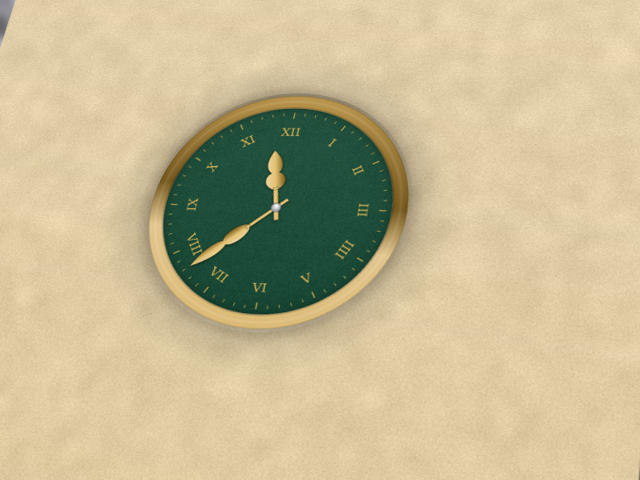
11.38
